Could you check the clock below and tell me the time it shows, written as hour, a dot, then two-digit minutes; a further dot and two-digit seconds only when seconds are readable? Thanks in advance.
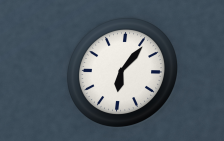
6.06
